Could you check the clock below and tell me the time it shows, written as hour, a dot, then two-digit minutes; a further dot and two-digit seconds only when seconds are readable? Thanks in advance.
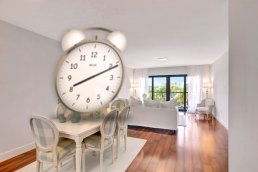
8.11
